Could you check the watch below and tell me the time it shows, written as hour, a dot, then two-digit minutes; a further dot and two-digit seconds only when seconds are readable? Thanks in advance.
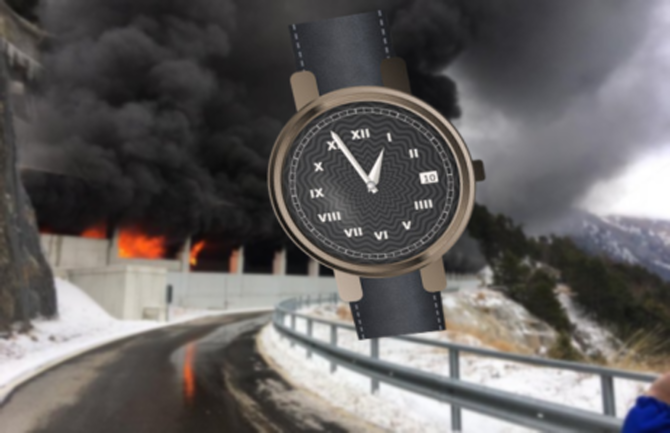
12.56
